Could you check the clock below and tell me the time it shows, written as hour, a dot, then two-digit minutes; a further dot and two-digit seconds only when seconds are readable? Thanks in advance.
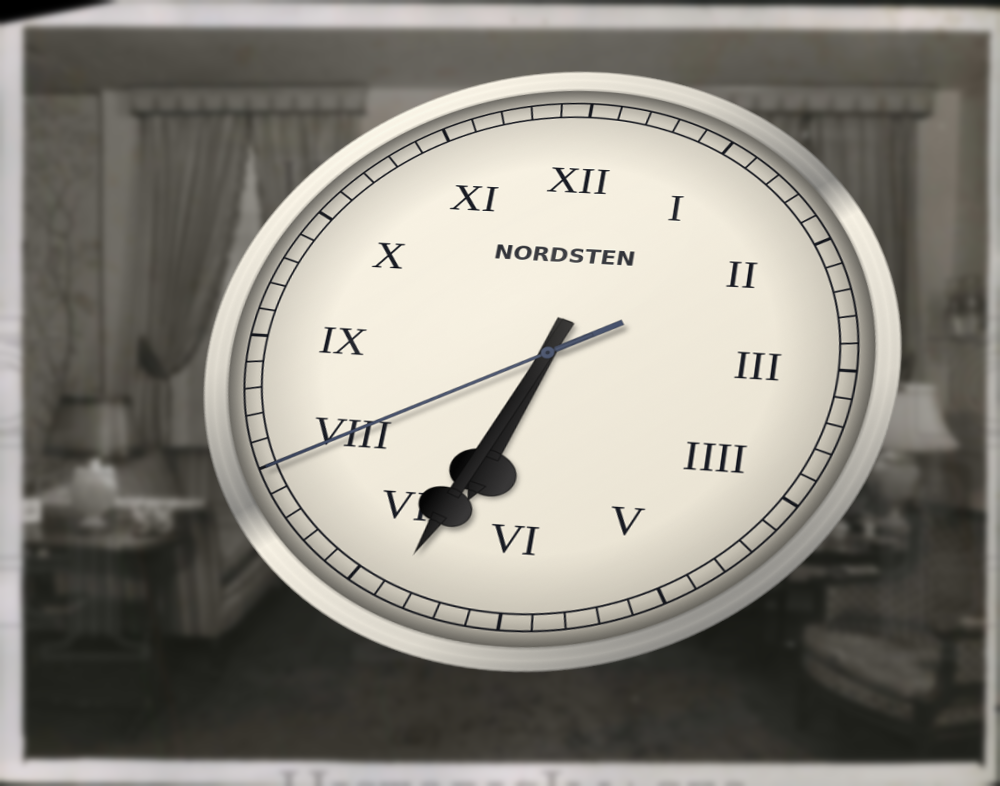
6.33.40
